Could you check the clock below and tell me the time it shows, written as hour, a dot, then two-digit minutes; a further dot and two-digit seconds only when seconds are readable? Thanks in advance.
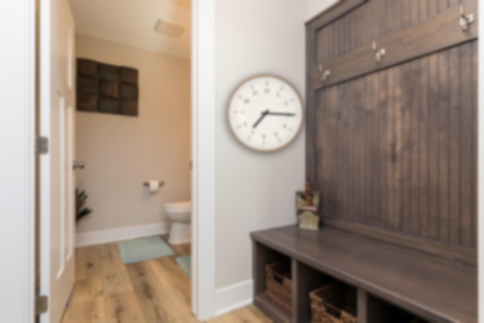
7.15
